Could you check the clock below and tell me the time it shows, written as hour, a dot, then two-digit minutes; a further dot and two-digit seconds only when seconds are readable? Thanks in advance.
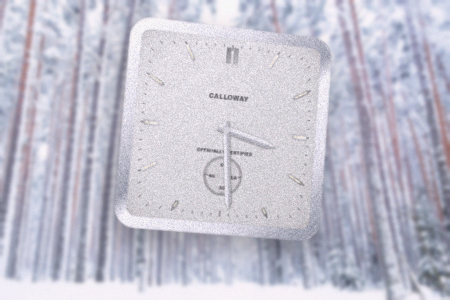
3.29
